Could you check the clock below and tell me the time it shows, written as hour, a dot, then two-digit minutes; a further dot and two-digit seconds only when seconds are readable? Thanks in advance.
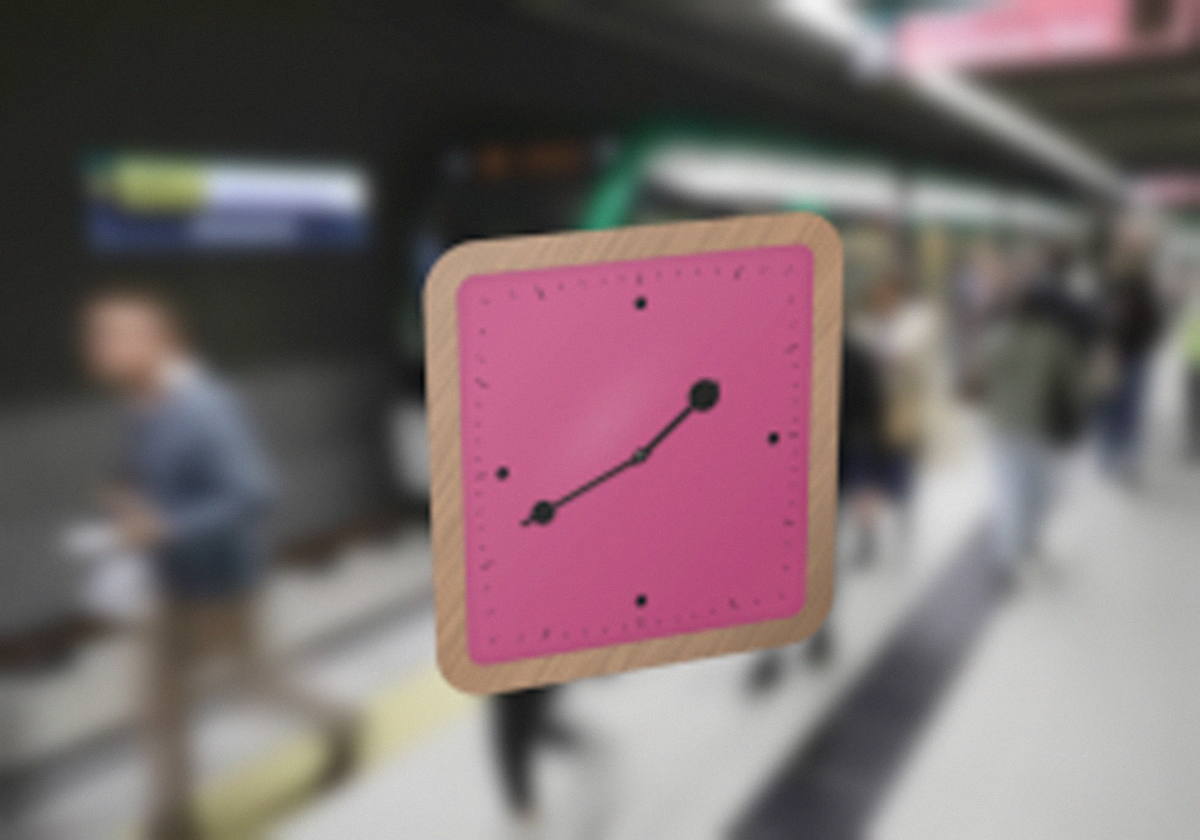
1.41
